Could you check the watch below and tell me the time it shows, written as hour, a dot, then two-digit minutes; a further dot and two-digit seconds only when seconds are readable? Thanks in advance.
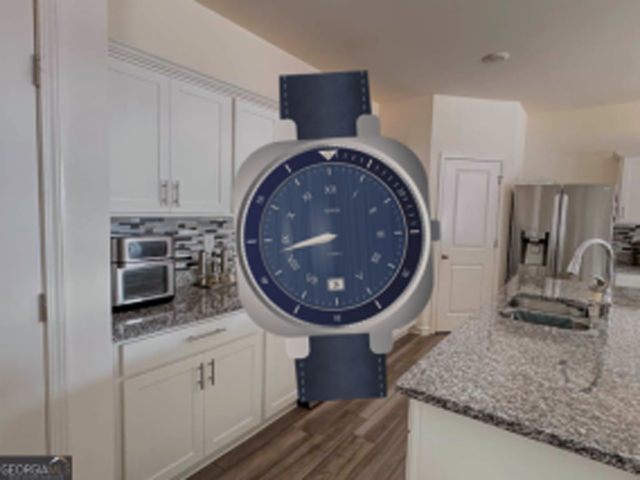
8.43
